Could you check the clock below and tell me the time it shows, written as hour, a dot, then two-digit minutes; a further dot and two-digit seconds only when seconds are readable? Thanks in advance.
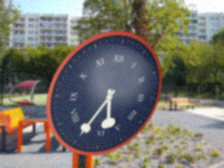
5.35
